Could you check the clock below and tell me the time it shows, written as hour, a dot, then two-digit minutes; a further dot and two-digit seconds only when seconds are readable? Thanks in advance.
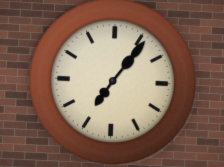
7.06
